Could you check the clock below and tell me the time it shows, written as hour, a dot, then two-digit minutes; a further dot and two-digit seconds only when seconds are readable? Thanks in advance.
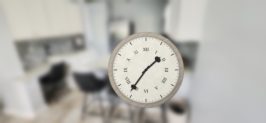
1.36
